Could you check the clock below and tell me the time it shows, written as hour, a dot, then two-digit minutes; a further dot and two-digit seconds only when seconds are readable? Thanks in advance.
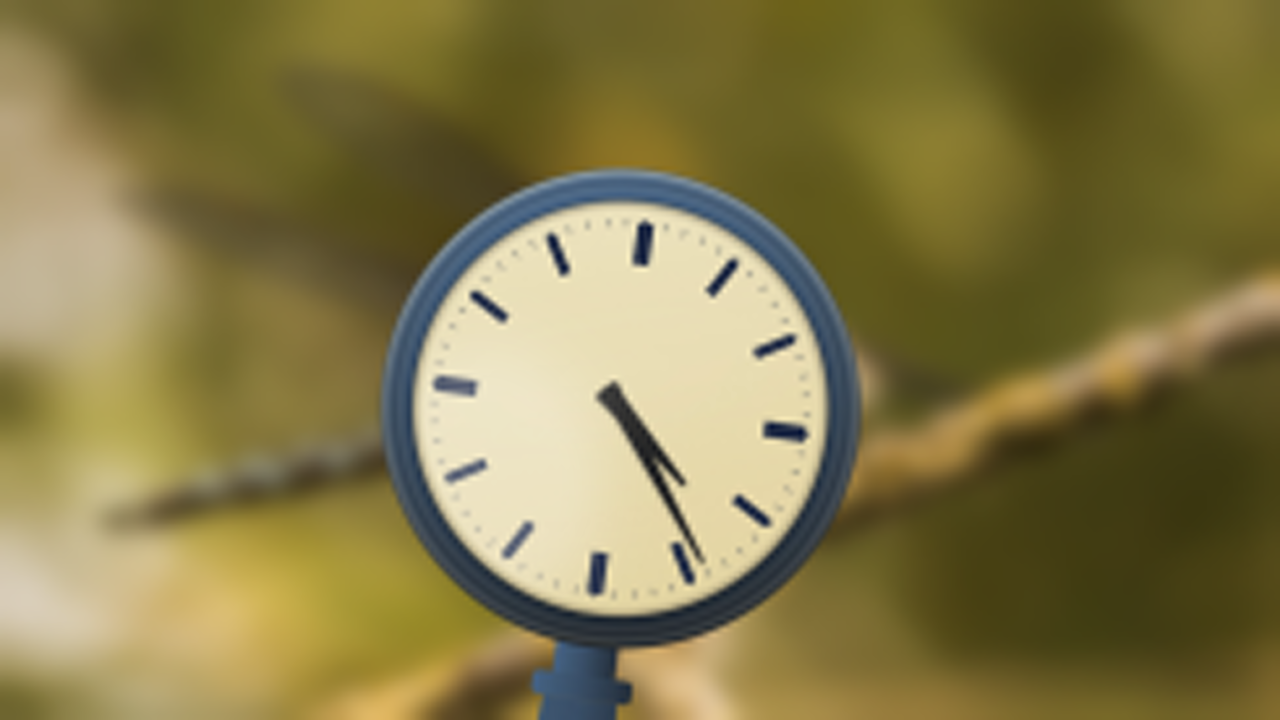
4.24
